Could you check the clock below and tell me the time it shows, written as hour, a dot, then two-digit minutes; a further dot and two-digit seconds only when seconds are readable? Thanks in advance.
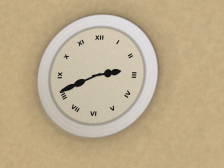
2.41
